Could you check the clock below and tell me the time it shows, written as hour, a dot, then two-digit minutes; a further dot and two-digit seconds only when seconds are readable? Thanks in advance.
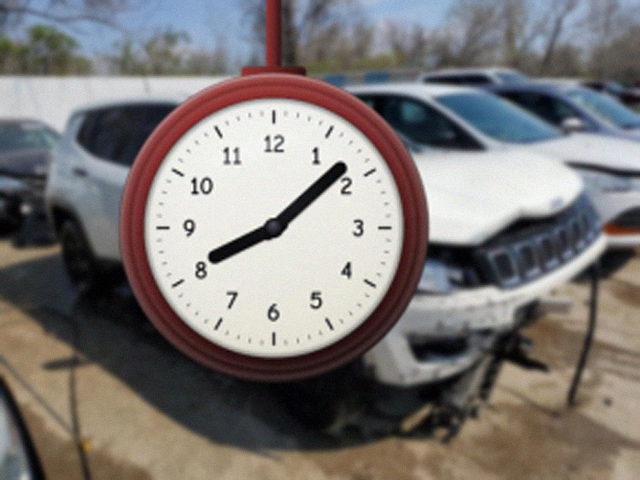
8.08
